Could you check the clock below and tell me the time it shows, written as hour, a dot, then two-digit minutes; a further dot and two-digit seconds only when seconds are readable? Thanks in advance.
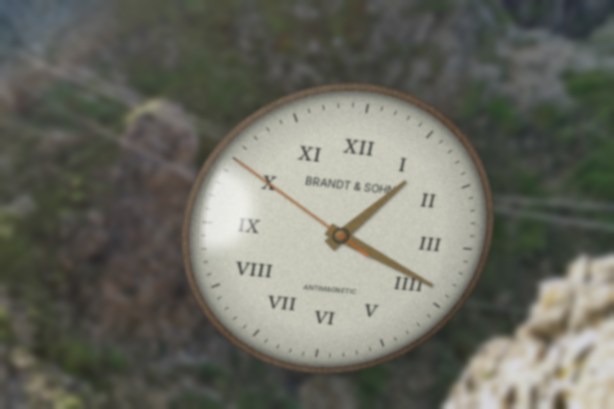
1.18.50
